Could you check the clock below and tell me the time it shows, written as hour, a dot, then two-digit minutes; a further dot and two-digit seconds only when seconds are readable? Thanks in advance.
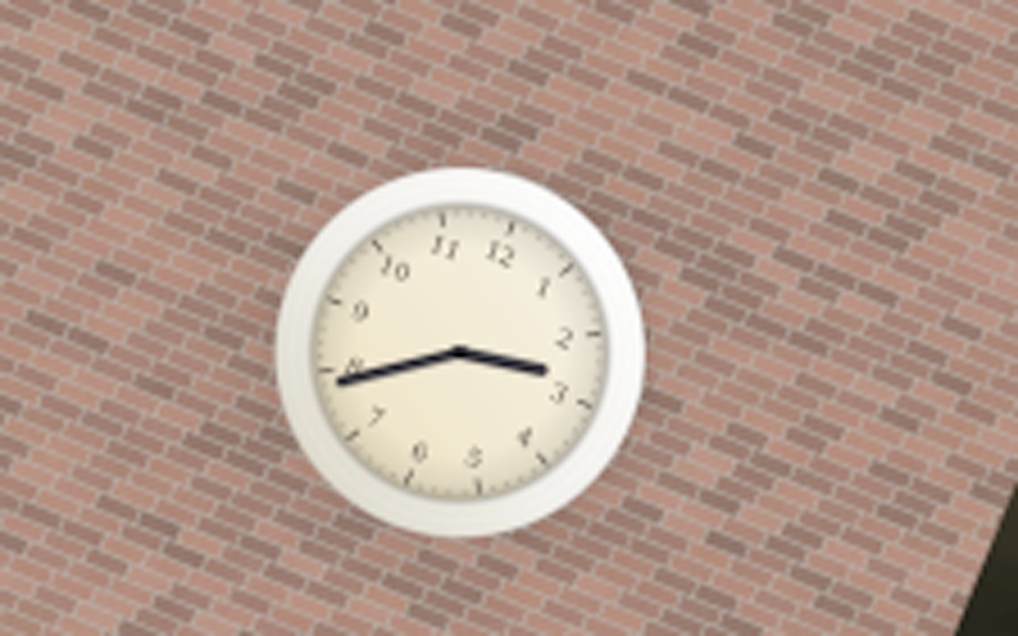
2.39
